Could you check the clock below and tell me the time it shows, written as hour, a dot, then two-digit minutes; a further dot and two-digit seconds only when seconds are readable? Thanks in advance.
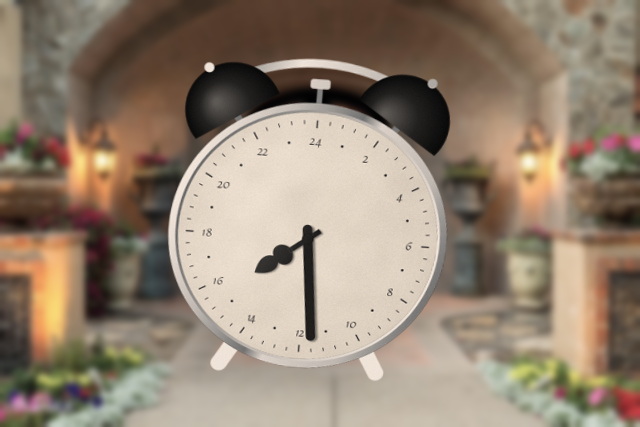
15.29
